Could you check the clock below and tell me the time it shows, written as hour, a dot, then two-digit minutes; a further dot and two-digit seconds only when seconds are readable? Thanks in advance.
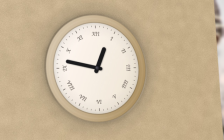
12.47
